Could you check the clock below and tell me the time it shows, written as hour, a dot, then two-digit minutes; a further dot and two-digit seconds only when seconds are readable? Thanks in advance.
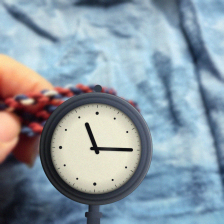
11.15
